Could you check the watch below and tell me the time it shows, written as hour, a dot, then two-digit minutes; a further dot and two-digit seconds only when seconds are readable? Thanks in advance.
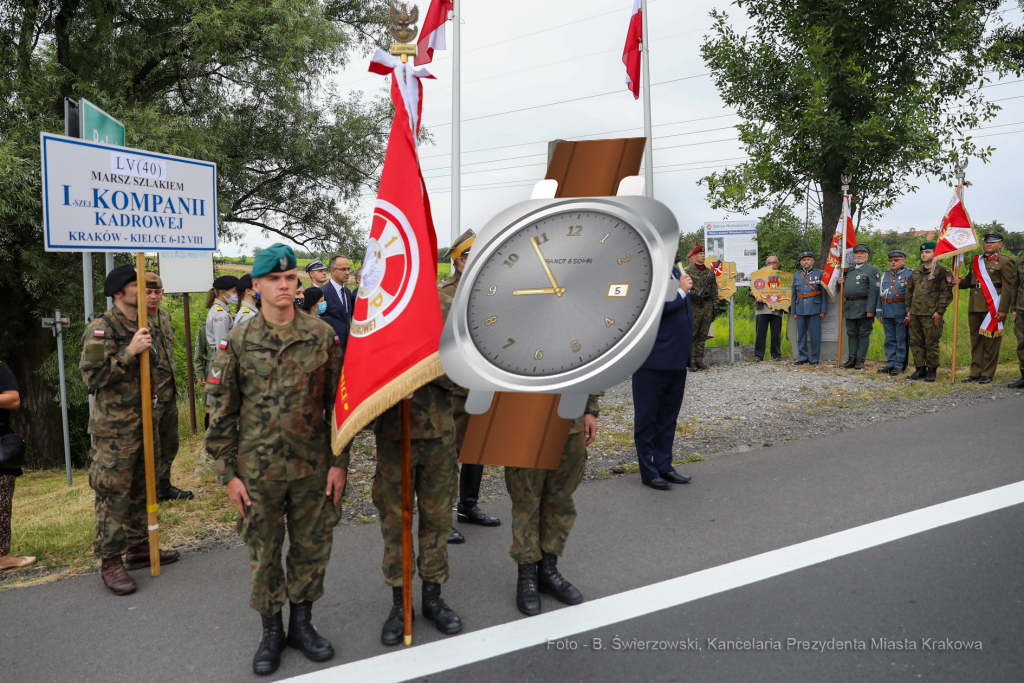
8.54
